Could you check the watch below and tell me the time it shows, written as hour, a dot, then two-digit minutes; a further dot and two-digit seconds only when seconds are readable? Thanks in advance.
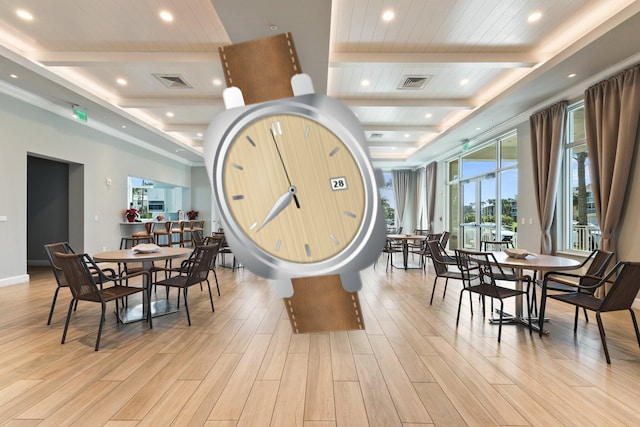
7.38.59
